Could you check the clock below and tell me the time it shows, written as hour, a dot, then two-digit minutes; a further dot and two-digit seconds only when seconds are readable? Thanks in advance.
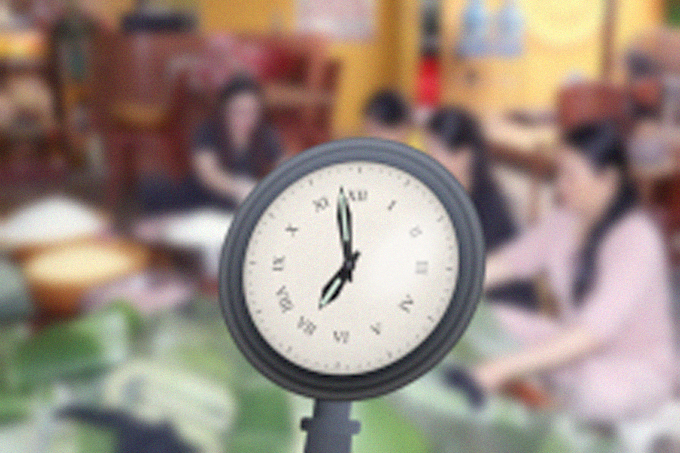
6.58
